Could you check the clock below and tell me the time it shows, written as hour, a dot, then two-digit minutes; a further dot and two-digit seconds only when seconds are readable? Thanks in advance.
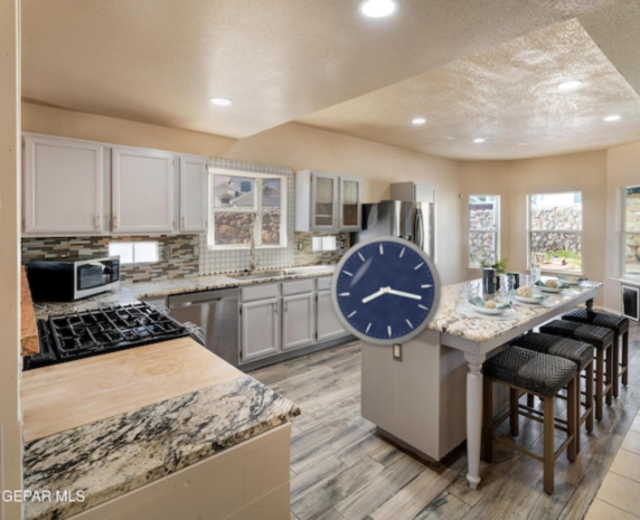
8.18
